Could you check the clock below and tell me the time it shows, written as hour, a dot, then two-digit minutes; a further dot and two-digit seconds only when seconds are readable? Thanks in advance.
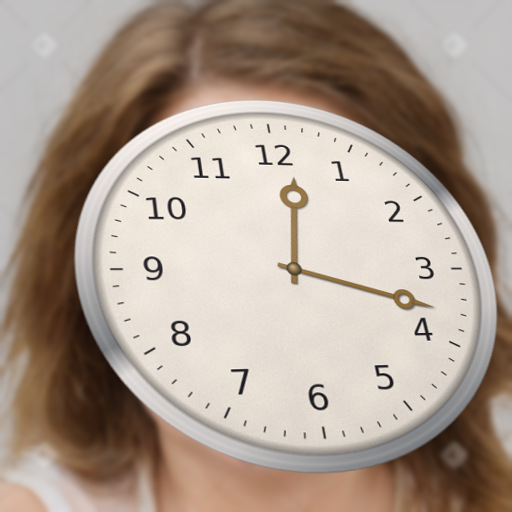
12.18
